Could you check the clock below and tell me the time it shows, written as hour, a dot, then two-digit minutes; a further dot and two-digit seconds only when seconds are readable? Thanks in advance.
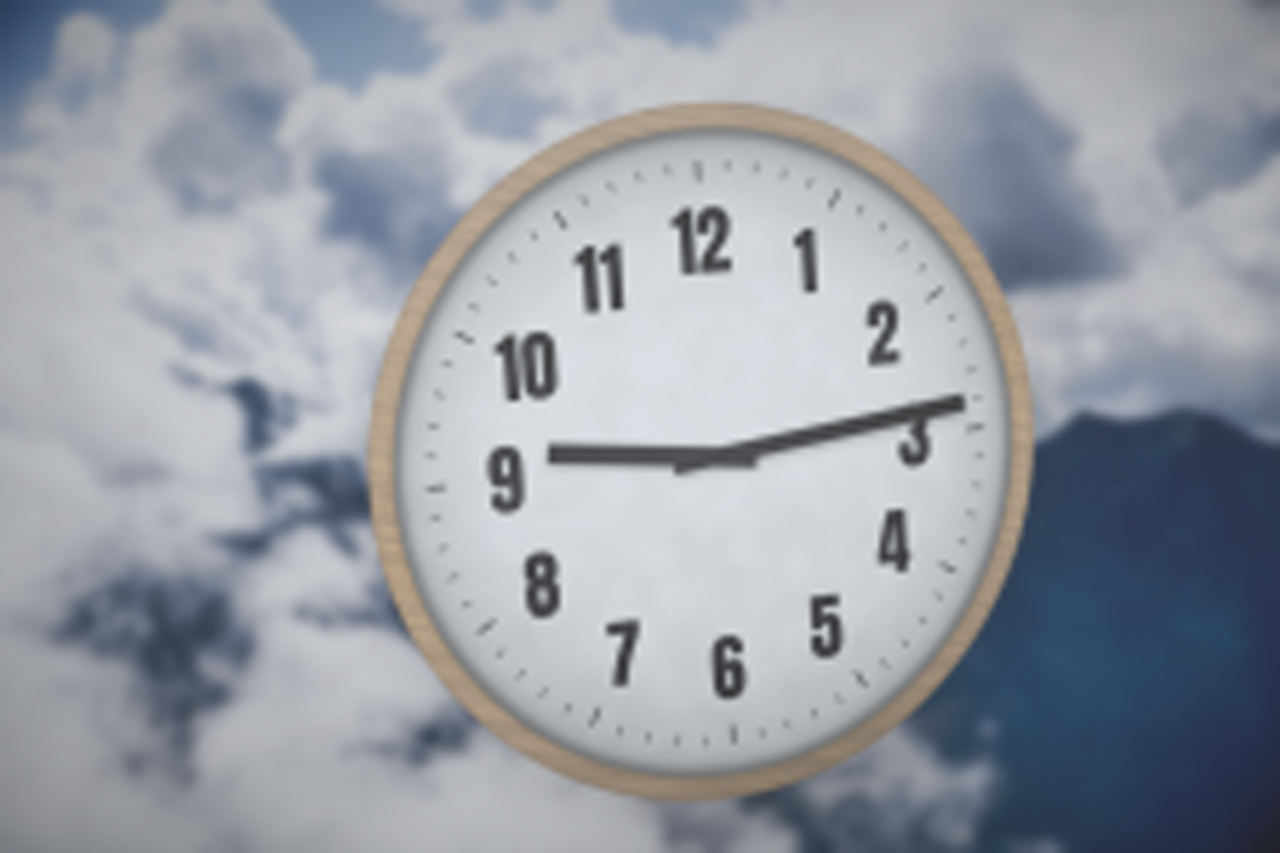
9.14
